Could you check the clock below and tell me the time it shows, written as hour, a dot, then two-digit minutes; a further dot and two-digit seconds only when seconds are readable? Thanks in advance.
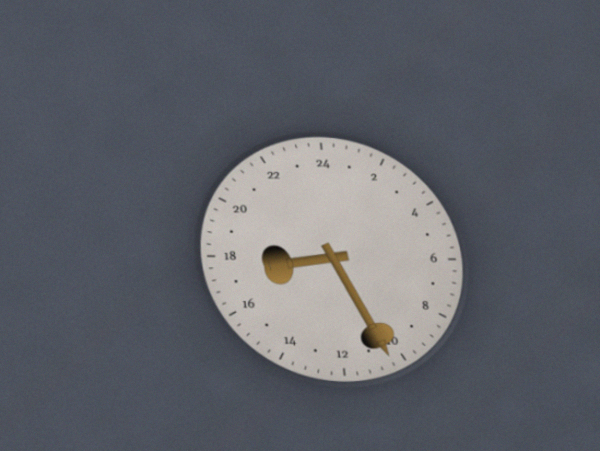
17.26
